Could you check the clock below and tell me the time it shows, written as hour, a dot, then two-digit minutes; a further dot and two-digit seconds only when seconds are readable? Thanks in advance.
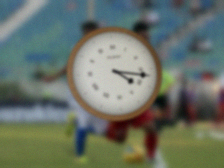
4.17
